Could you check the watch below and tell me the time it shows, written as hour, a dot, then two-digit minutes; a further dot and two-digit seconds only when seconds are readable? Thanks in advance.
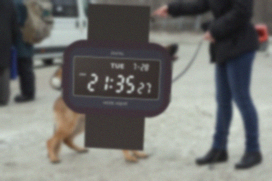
21.35.27
